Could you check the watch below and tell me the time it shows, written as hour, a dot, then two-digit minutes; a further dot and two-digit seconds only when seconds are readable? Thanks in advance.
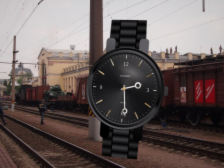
2.29
